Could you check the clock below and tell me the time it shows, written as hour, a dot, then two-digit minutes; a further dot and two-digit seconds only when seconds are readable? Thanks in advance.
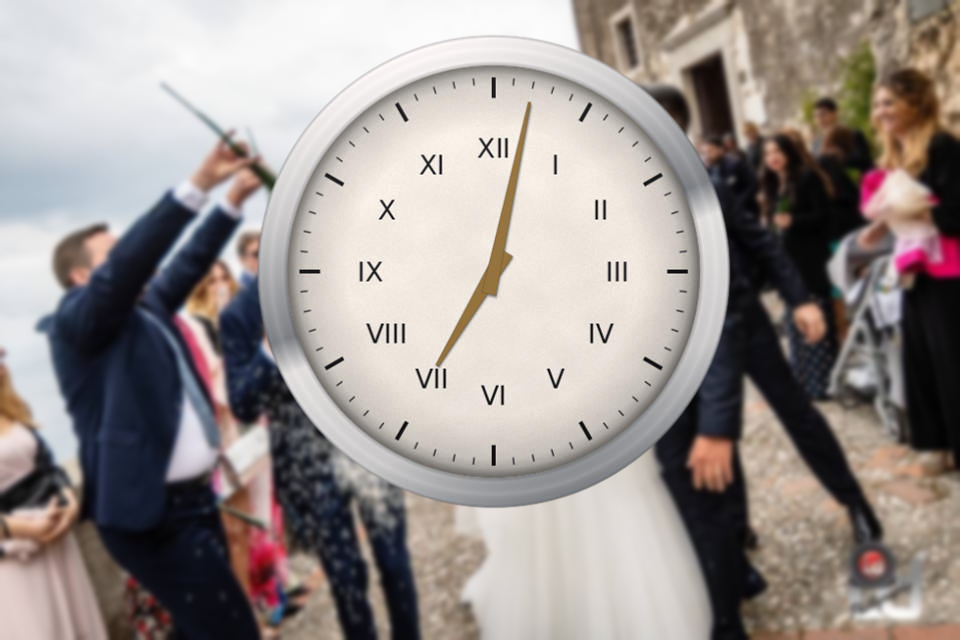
7.02
